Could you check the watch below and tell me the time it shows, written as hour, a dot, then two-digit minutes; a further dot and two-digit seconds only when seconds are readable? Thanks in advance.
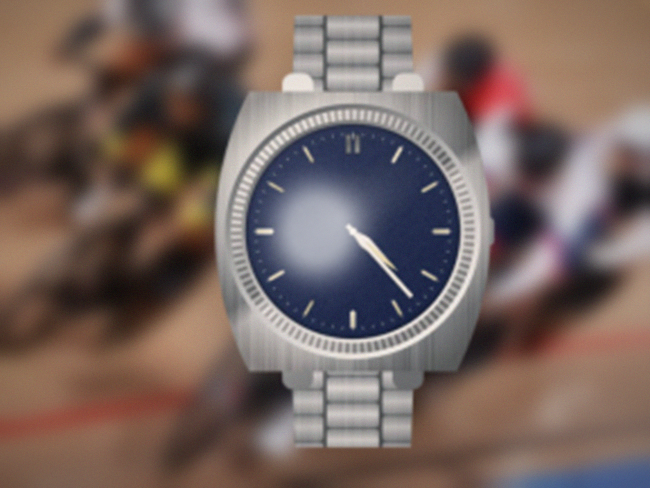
4.23
